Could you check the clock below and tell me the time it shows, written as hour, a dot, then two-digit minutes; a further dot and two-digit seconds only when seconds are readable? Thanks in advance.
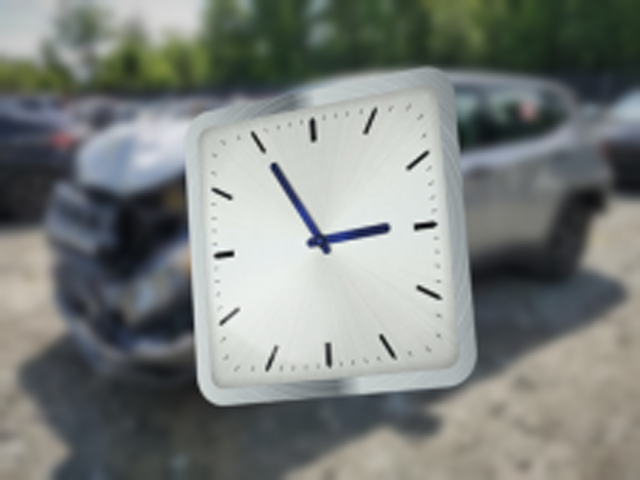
2.55
